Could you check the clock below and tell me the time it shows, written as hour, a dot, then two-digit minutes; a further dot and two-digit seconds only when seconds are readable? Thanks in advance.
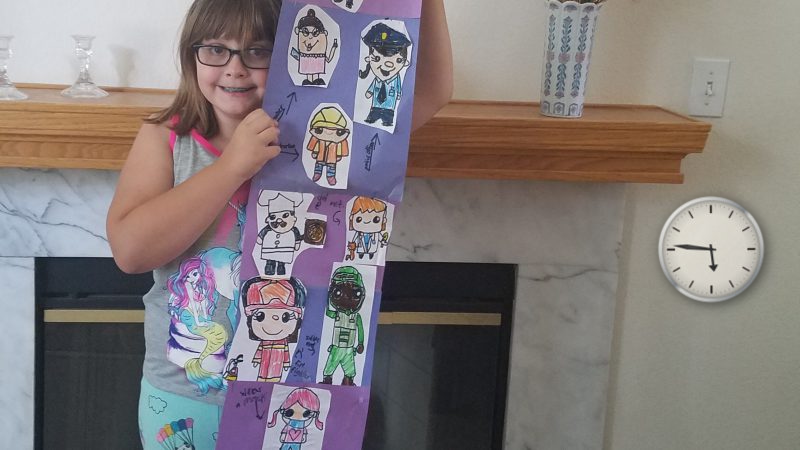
5.46
